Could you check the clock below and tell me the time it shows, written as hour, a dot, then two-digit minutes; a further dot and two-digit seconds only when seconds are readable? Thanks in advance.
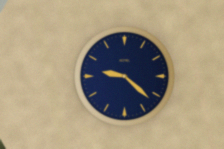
9.22
